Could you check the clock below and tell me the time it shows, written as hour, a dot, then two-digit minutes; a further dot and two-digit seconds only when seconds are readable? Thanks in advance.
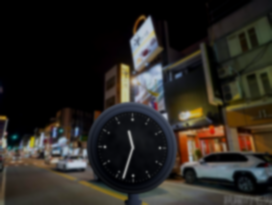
11.33
